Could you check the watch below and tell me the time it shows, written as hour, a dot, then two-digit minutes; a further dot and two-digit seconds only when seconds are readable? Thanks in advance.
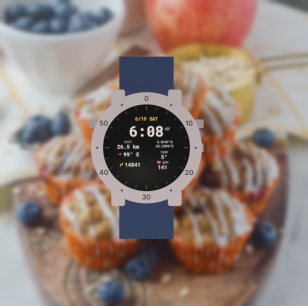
6.08
